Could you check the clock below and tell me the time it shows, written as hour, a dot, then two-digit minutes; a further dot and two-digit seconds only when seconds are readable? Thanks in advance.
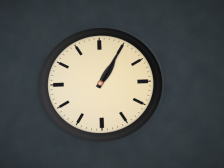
1.05
